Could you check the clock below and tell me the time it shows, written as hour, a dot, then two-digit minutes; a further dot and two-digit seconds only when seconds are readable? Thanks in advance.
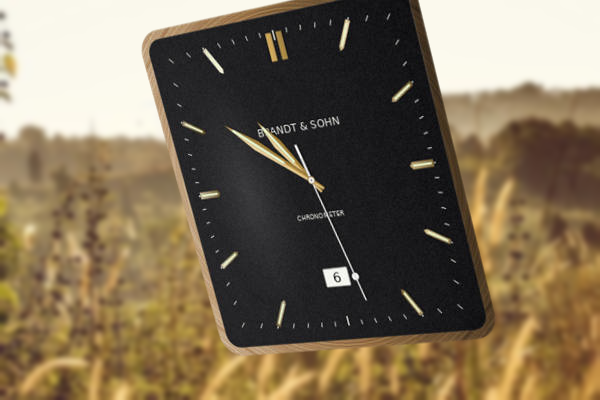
10.51.28
